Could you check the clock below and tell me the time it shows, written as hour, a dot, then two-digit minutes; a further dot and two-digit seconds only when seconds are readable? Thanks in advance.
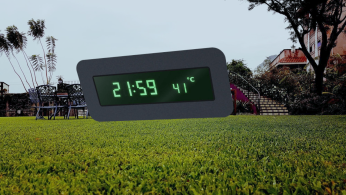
21.59
